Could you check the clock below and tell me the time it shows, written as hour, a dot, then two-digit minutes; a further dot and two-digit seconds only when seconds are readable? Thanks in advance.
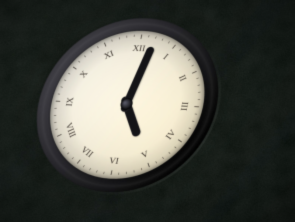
5.02
